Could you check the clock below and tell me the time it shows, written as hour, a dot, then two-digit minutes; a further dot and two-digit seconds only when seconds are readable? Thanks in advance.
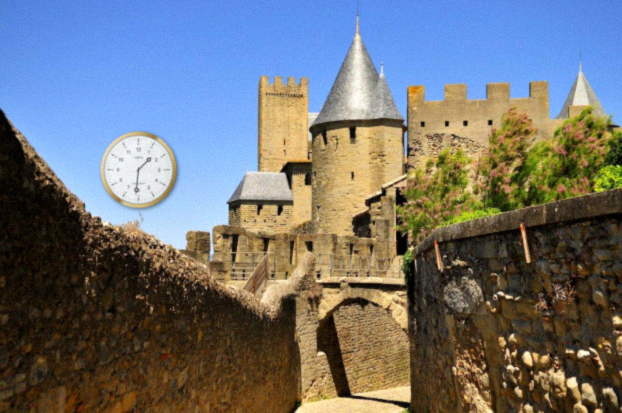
1.31
